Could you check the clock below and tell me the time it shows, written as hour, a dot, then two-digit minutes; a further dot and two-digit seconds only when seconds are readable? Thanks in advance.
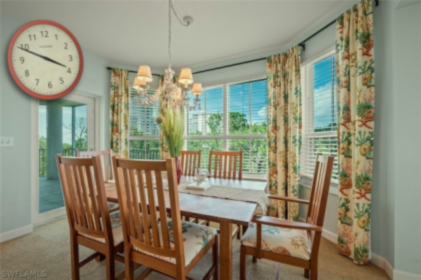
3.49
